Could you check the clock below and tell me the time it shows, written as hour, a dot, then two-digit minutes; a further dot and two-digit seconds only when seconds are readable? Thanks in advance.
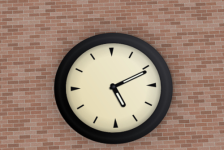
5.11
